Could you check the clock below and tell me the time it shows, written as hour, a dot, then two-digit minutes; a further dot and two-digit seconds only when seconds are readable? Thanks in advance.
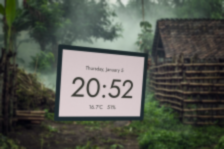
20.52
